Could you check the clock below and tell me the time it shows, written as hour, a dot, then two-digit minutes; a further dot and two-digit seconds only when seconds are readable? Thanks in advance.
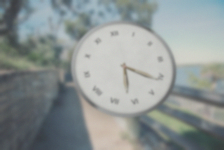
6.21
